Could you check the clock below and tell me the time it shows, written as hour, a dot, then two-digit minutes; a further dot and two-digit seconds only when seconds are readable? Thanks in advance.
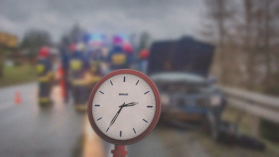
2.35
